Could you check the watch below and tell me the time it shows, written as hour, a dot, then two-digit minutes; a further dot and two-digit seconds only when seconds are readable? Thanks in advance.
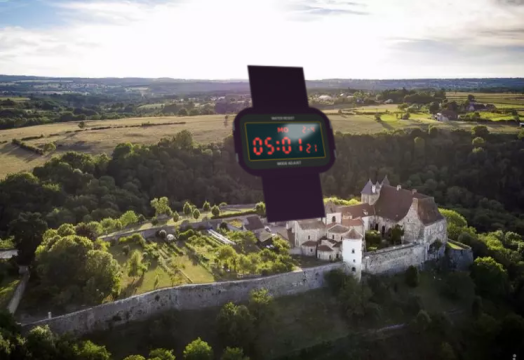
5.01.21
